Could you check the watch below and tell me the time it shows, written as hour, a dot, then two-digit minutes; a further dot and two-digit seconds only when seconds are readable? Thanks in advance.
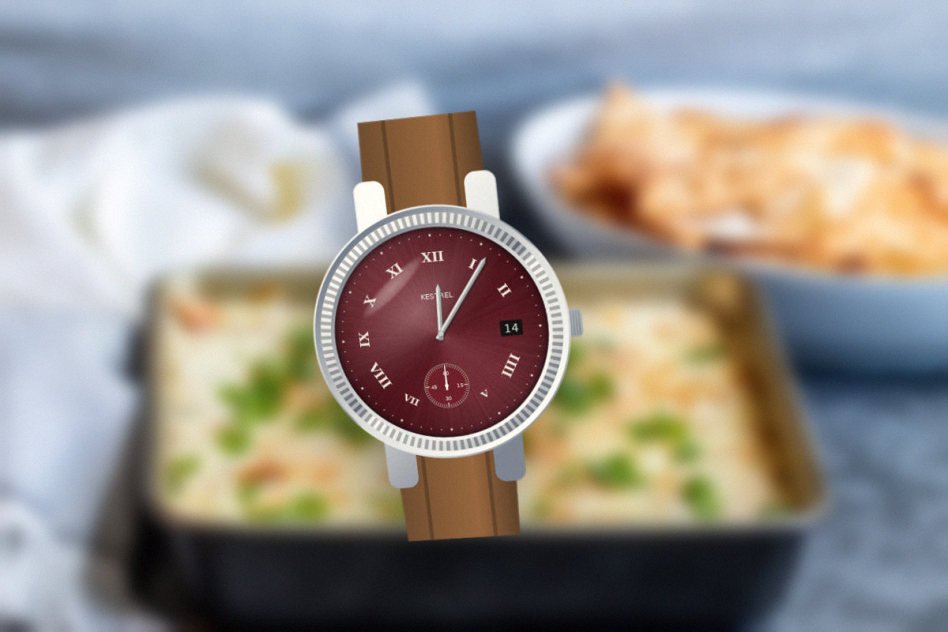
12.06
